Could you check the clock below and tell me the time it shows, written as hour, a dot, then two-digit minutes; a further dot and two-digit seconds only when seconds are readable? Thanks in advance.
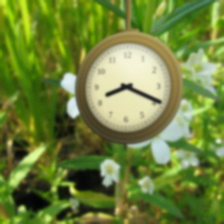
8.19
